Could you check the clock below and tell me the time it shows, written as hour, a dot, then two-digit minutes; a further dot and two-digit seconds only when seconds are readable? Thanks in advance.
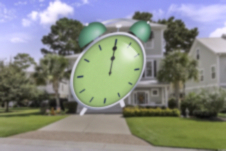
12.00
